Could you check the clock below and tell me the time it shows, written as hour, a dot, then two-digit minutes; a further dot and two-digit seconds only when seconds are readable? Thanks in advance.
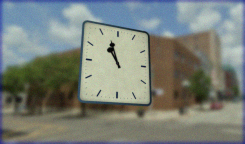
10.57
